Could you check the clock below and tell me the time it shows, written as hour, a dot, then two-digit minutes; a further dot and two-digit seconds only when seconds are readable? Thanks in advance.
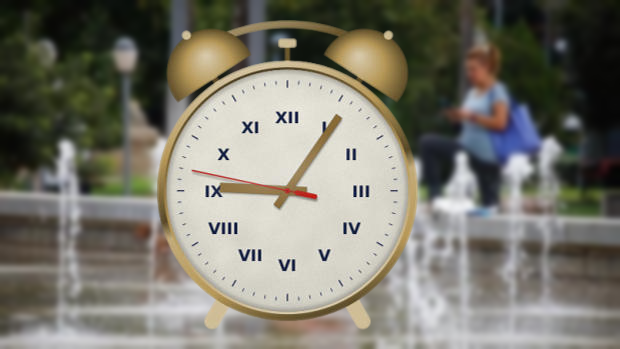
9.05.47
